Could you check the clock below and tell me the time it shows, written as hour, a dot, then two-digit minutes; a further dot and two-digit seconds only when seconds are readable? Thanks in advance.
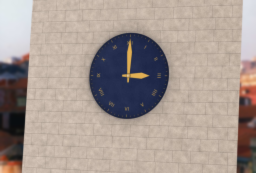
3.00
